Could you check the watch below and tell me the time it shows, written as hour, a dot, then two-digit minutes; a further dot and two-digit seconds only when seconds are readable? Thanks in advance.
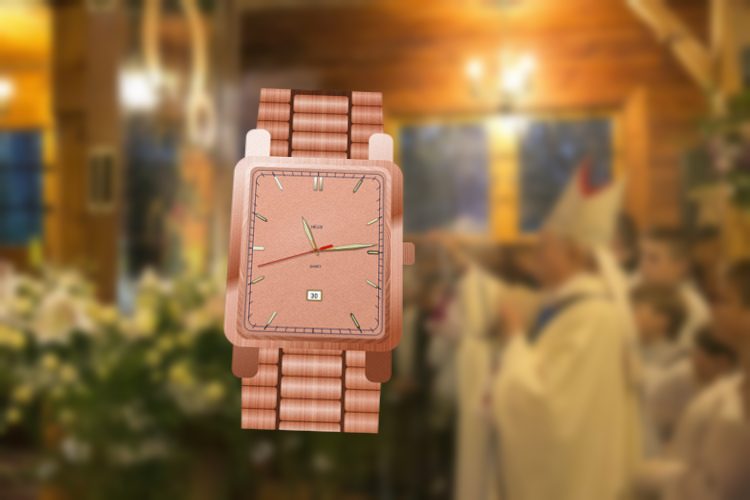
11.13.42
